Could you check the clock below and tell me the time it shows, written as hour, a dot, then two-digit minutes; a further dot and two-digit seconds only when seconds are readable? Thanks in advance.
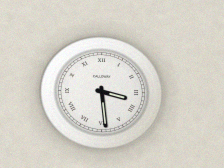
3.29
